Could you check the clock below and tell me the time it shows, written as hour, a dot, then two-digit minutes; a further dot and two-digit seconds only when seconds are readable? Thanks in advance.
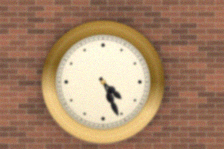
4.26
